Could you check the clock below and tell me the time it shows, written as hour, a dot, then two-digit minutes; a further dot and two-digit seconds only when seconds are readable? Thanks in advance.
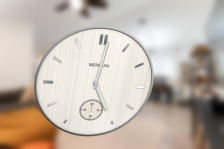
5.01
